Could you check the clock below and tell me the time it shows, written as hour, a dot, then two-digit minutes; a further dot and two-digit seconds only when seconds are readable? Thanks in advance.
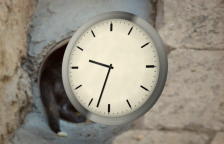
9.33
